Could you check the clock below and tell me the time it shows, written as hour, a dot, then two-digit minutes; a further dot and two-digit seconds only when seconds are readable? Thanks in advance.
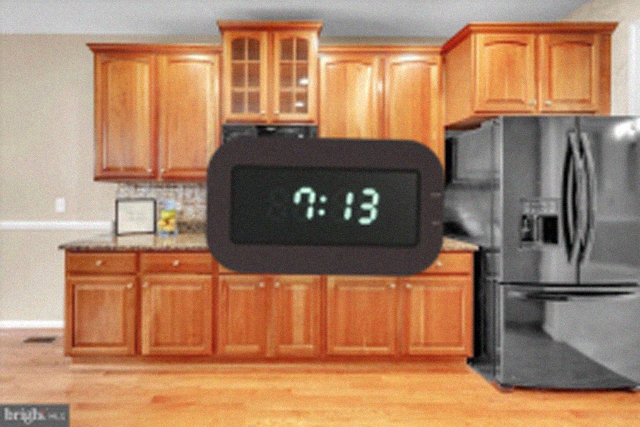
7.13
